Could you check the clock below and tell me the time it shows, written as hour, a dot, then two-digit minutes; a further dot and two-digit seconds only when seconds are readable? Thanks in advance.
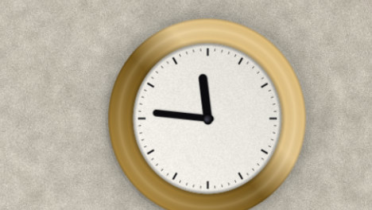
11.46
